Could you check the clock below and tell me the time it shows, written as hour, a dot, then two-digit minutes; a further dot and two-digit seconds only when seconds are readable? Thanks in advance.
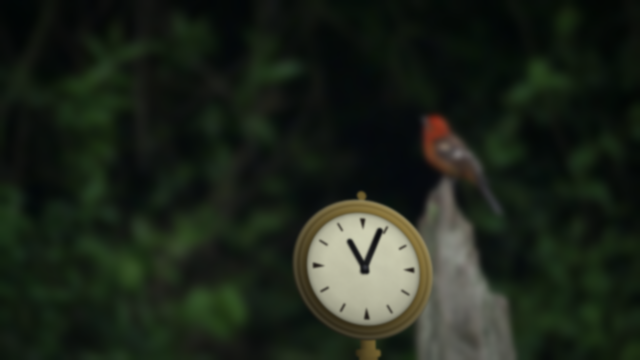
11.04
